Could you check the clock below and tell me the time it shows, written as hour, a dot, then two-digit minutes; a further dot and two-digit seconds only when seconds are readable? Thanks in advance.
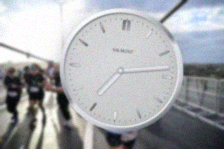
7.13
